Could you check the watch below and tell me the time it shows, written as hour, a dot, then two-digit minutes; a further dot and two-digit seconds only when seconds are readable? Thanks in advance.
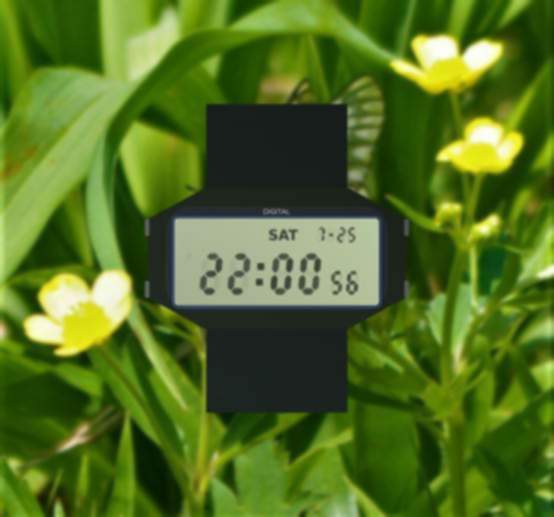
22.00.56
